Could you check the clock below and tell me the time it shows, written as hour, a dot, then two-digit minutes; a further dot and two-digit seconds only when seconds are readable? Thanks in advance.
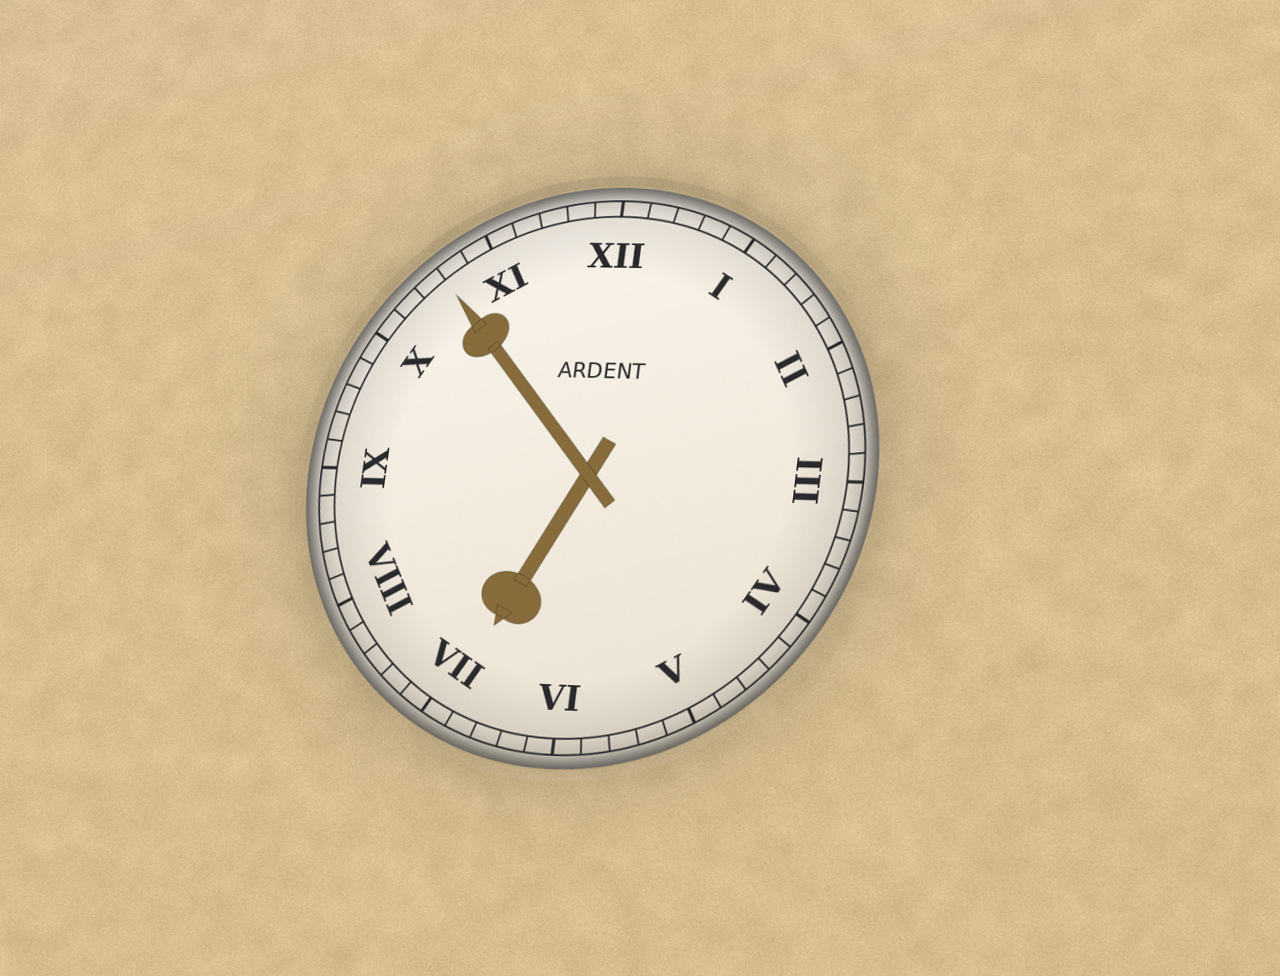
6.53
